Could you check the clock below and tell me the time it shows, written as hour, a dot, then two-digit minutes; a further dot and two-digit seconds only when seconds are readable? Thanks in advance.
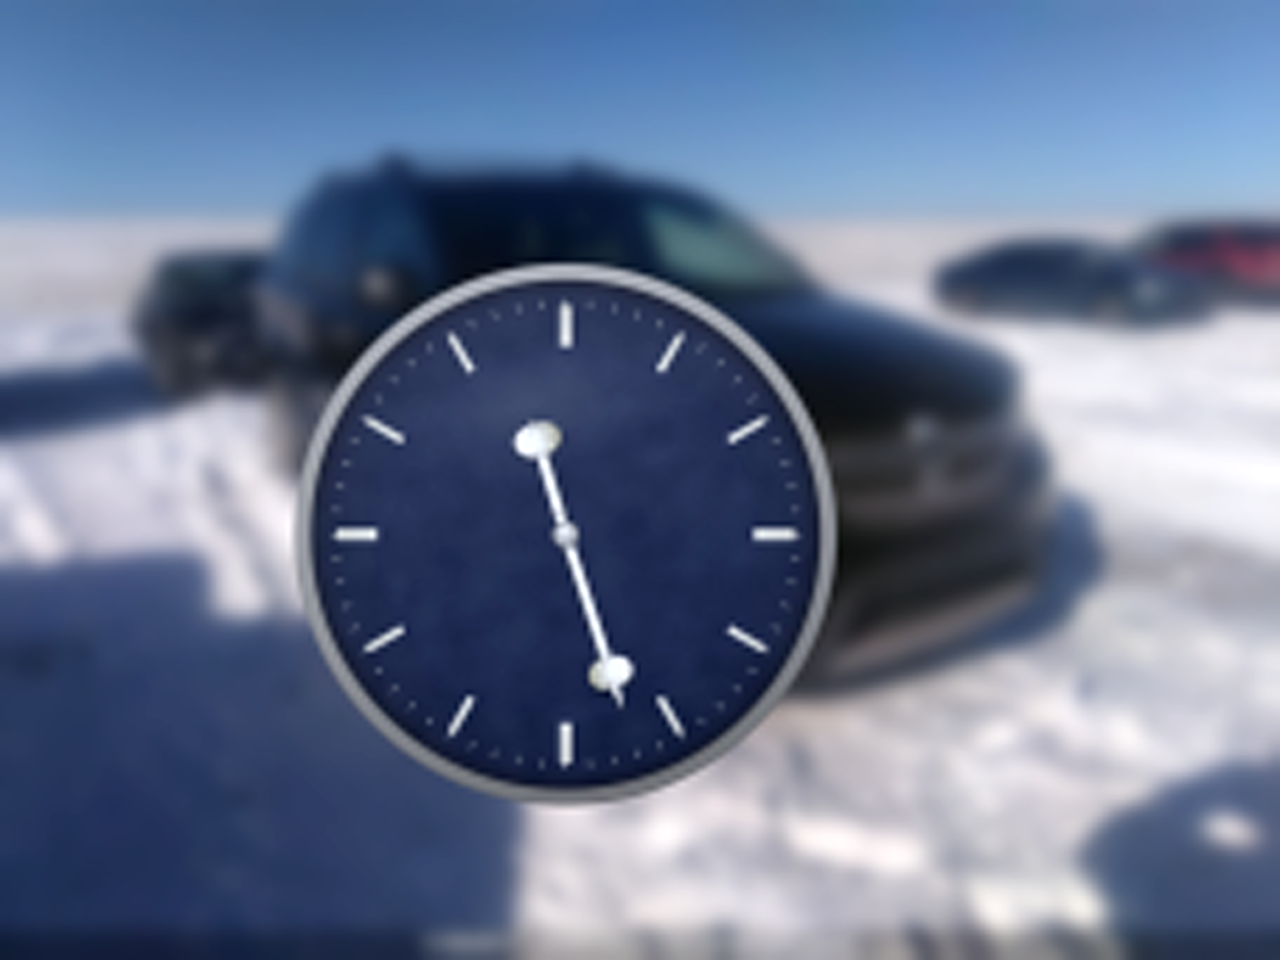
11.27
